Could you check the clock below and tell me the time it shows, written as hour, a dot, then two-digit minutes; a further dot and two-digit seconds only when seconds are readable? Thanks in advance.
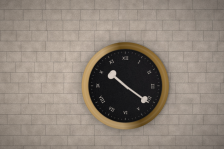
10.21
